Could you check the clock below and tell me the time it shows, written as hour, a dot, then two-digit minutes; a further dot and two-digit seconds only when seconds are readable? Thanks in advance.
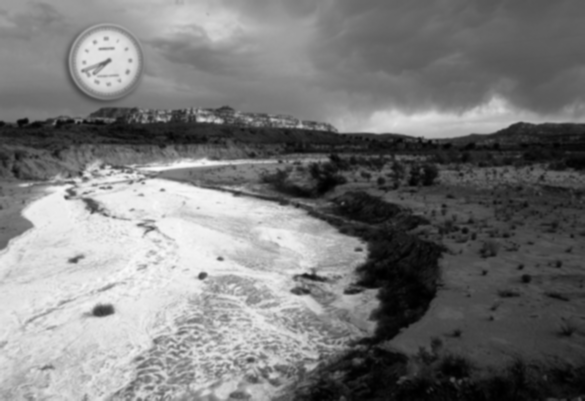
7.42
